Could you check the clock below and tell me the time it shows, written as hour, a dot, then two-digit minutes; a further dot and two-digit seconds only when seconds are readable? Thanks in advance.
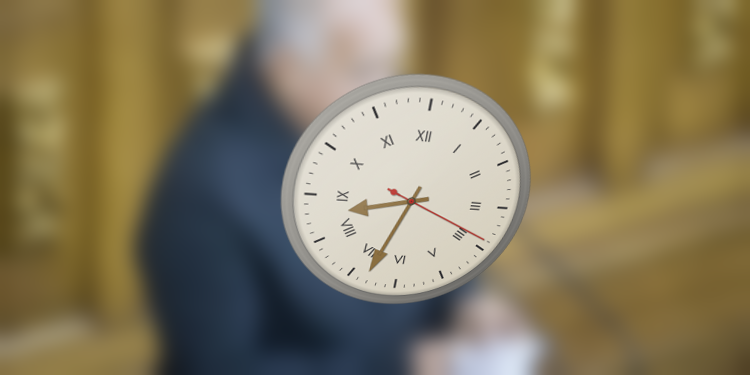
8.33.19
